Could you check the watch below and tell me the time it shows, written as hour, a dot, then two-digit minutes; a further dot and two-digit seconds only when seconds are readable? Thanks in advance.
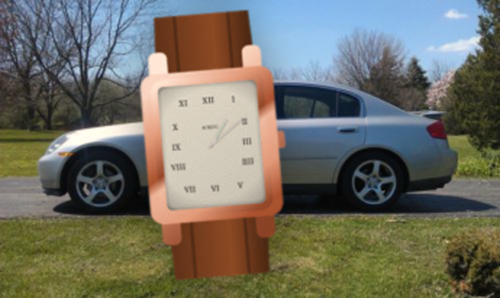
1.09
